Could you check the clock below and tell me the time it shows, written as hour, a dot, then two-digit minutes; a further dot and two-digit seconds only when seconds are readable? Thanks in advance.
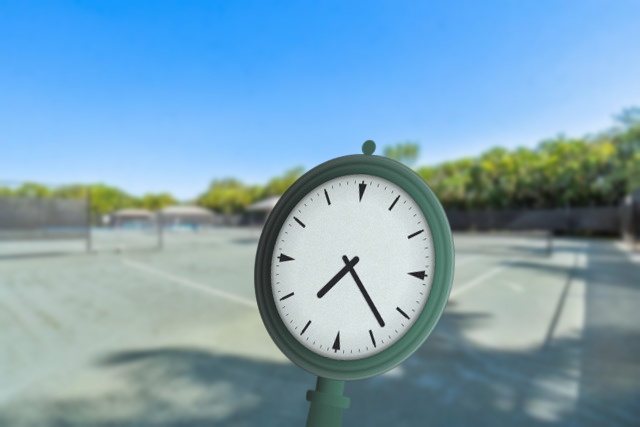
7.23
